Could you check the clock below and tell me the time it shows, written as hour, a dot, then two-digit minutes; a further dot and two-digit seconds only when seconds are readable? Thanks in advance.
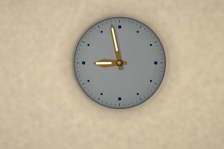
8.58
